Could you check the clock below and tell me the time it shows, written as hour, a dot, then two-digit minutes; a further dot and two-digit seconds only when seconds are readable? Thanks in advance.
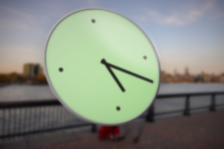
5.20
